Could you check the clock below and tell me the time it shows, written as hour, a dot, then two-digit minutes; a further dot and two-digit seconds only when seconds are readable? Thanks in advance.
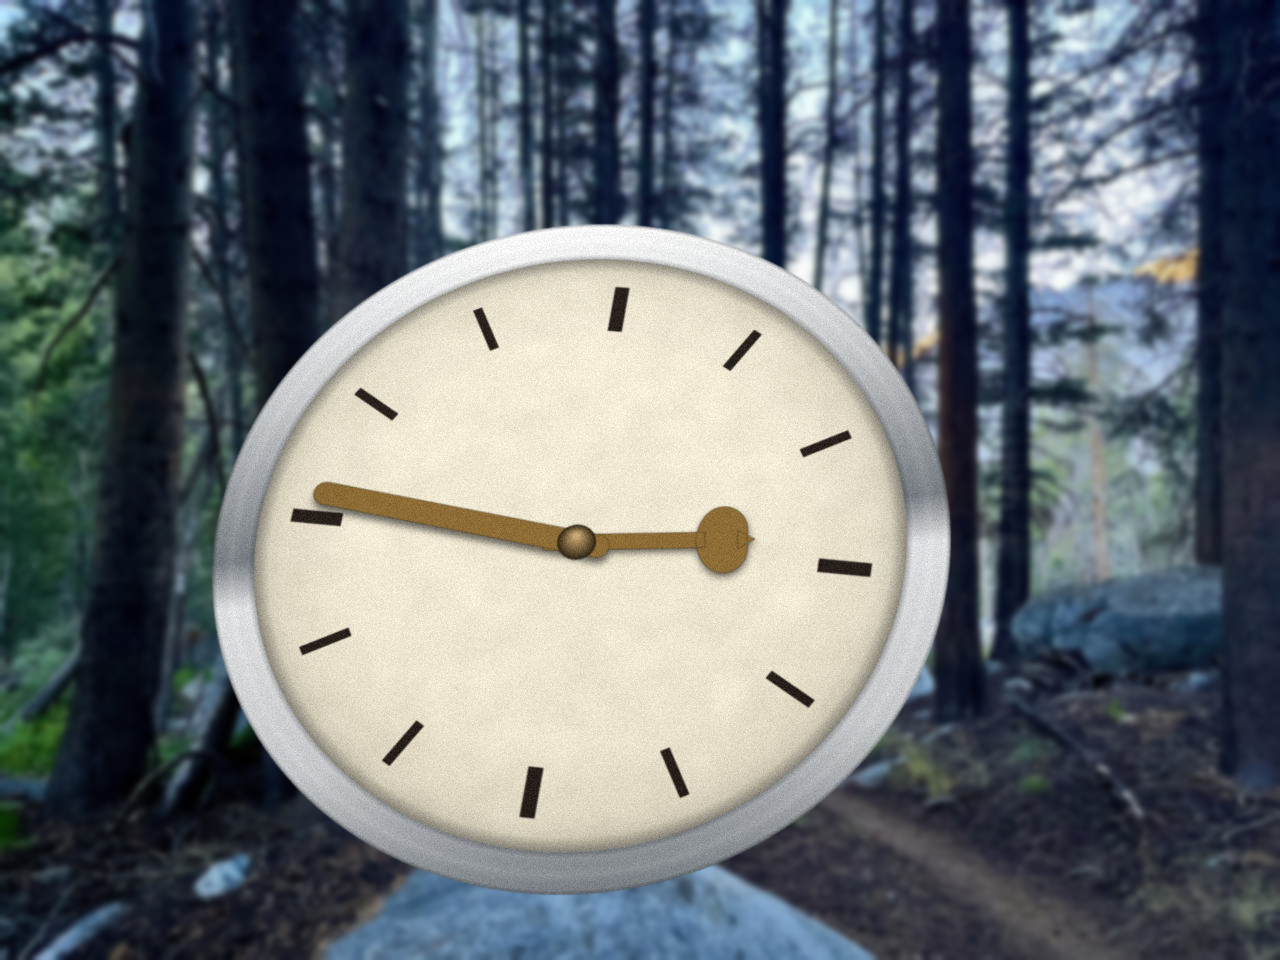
2.46
